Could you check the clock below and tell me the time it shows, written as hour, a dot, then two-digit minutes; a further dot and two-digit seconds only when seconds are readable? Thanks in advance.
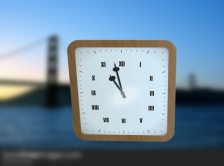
10.58
